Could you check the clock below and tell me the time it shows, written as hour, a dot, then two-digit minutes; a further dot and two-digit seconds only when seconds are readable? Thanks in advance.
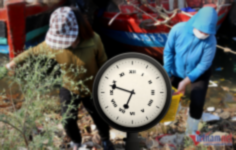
6.48
